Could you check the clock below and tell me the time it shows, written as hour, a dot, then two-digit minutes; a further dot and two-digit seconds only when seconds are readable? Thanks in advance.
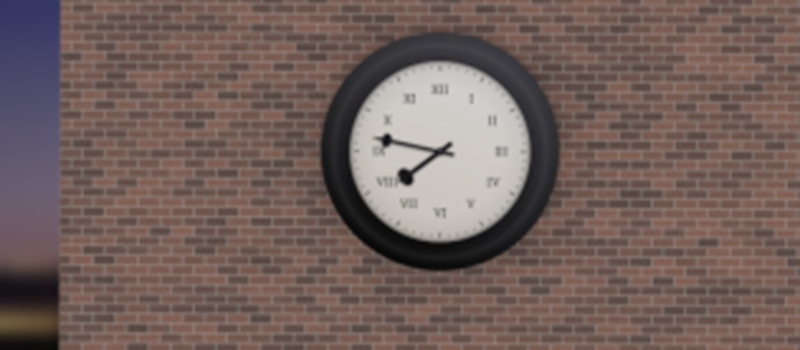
7.47
